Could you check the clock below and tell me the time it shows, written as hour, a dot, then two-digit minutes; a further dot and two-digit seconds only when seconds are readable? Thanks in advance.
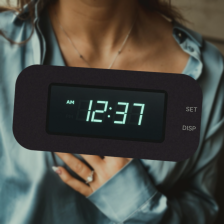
12.37
